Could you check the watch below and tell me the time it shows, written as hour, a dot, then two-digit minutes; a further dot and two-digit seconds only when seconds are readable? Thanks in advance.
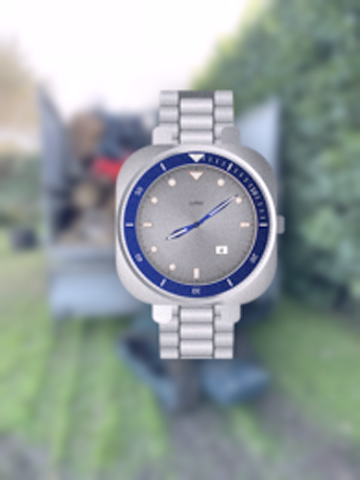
8.09
